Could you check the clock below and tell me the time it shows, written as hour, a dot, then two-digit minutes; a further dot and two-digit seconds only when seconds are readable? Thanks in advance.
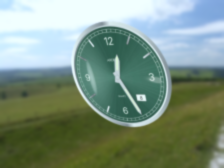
12.26
